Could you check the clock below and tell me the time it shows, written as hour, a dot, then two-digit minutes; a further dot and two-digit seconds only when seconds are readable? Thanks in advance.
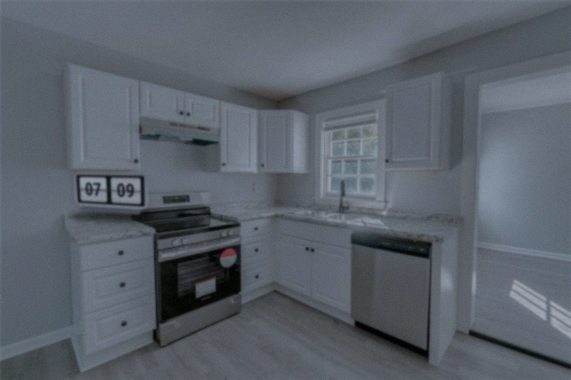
7.09
